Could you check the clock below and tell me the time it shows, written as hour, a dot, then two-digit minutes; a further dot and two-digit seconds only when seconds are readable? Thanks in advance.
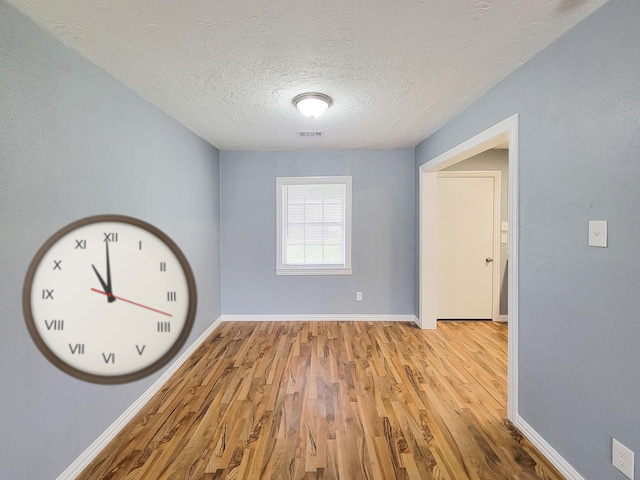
10.59.18
